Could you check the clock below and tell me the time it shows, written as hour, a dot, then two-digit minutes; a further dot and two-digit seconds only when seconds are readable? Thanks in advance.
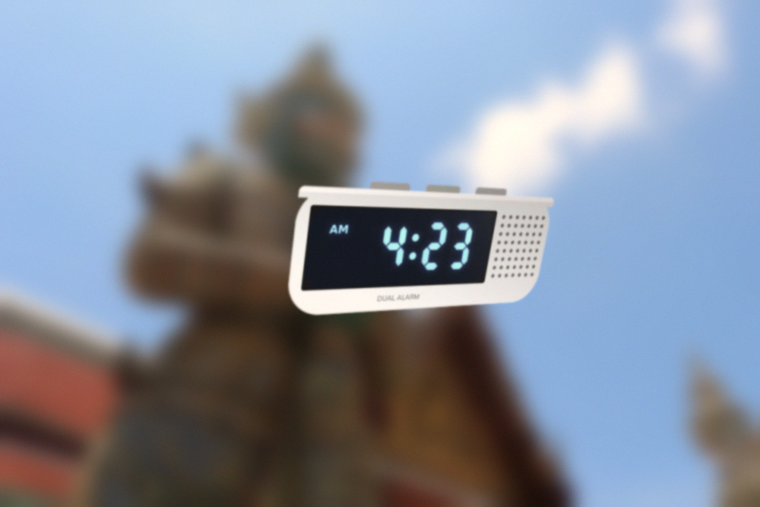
4.23
